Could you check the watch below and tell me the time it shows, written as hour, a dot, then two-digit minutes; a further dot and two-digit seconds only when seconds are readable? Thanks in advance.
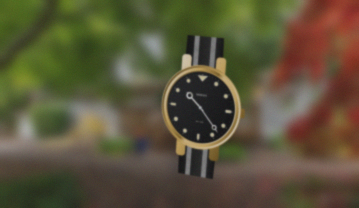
10.23
